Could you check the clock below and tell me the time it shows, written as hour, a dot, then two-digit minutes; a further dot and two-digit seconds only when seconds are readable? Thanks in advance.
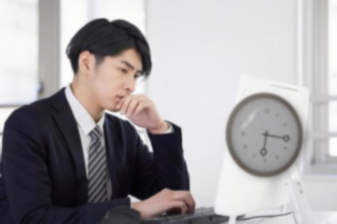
6.16
